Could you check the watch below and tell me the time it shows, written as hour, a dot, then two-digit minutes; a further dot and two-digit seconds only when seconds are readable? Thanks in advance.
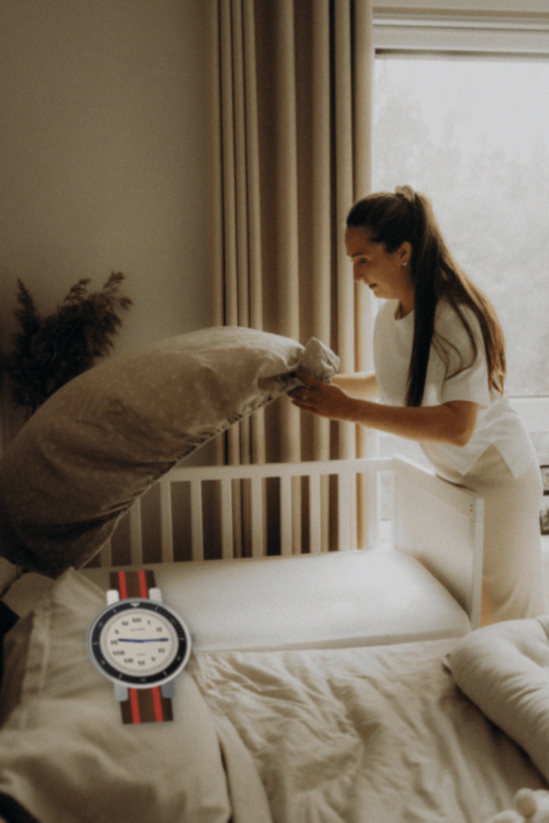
9.15
